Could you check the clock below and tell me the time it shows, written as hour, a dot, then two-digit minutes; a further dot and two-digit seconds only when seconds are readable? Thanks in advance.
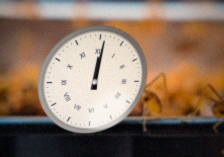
12.01
